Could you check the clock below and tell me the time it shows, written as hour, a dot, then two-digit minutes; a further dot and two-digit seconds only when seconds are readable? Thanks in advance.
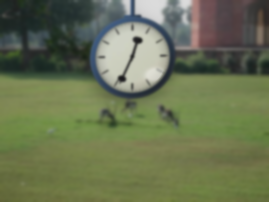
12.34
